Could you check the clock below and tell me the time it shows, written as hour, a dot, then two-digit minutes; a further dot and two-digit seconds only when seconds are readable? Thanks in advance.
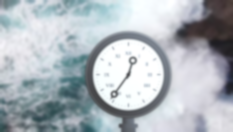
12.36
